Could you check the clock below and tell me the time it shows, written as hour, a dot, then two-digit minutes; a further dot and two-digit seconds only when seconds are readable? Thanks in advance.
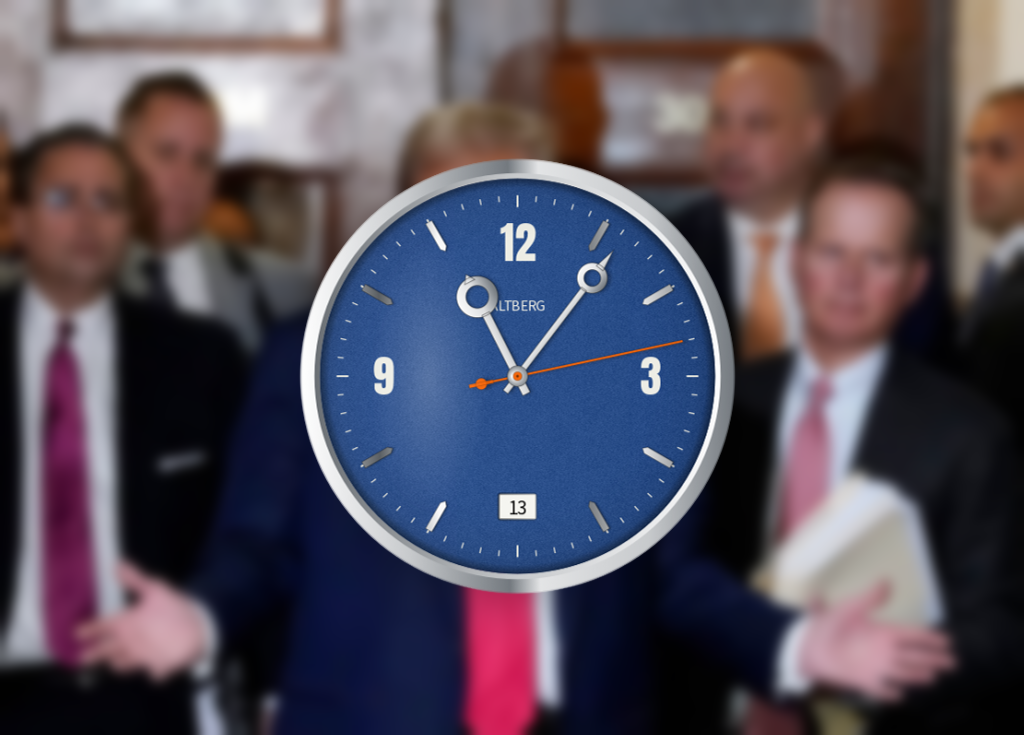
11.06.13
